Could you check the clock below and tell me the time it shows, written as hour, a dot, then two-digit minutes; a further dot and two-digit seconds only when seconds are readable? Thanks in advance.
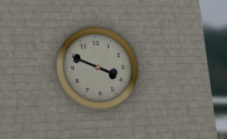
3.49
